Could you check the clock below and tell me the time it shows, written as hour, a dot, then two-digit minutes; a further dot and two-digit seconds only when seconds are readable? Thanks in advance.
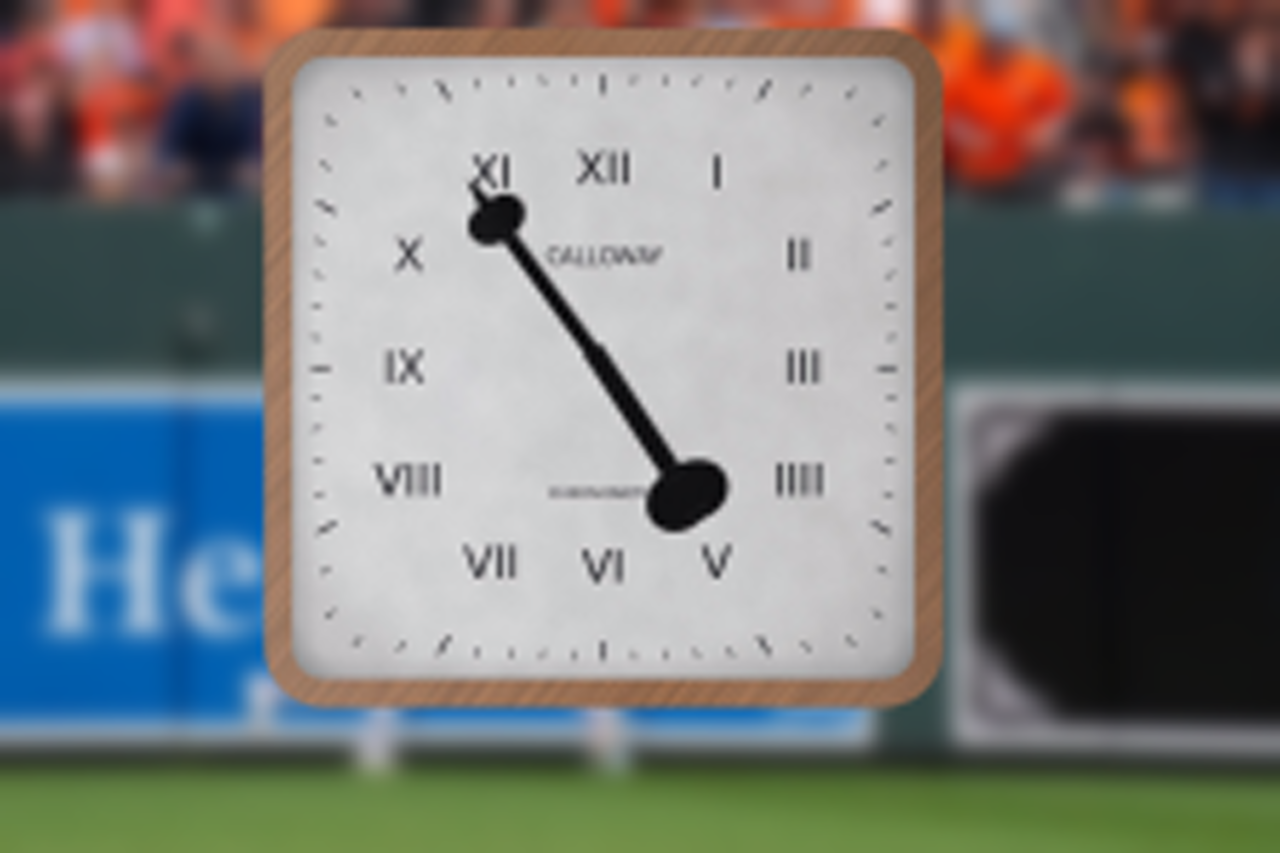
4.54
